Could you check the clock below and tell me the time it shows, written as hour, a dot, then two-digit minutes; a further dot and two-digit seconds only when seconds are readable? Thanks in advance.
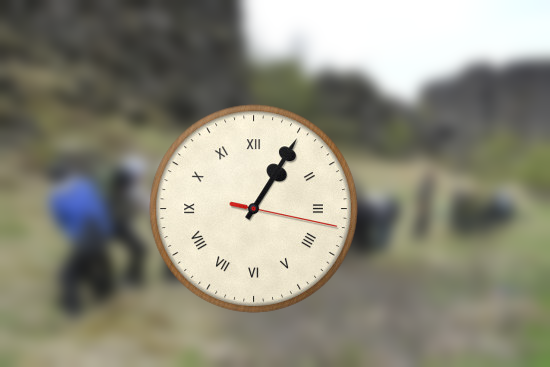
1.05.17
